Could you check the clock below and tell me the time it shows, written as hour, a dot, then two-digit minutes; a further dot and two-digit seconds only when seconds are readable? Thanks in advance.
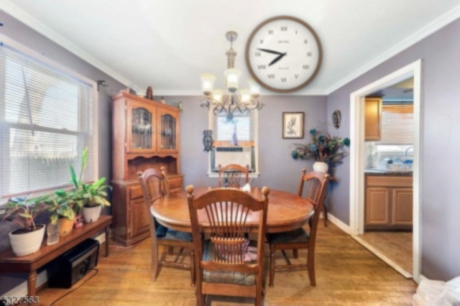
7.47
